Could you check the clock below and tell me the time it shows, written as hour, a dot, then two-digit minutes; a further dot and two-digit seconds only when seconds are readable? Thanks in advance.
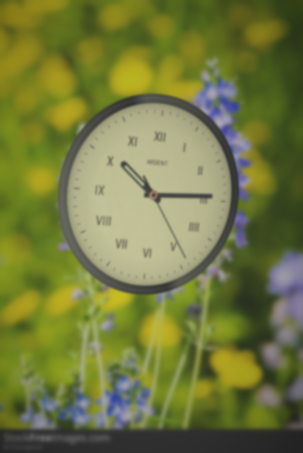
10.14.24
